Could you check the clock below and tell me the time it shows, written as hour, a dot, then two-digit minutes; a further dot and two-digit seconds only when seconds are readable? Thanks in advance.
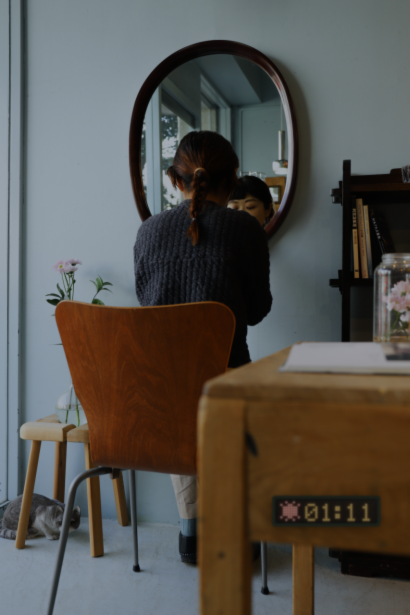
1.11
